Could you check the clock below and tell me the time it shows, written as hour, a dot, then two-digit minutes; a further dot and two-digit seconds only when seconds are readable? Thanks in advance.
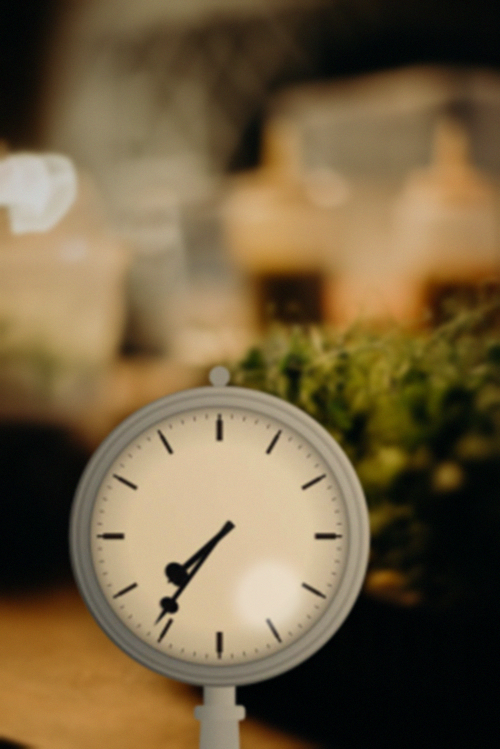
7.36
